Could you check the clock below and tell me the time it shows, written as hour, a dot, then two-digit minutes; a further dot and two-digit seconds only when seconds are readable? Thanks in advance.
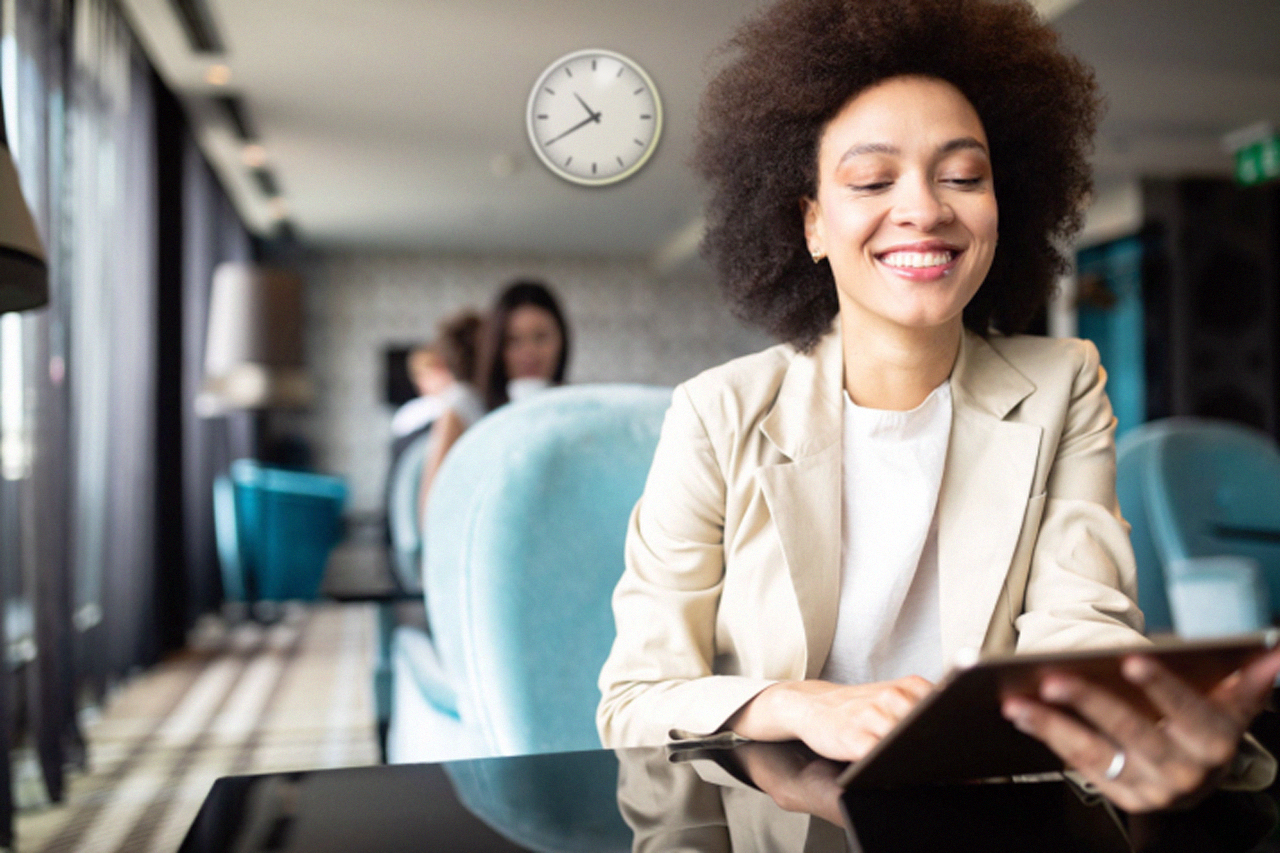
10.40
